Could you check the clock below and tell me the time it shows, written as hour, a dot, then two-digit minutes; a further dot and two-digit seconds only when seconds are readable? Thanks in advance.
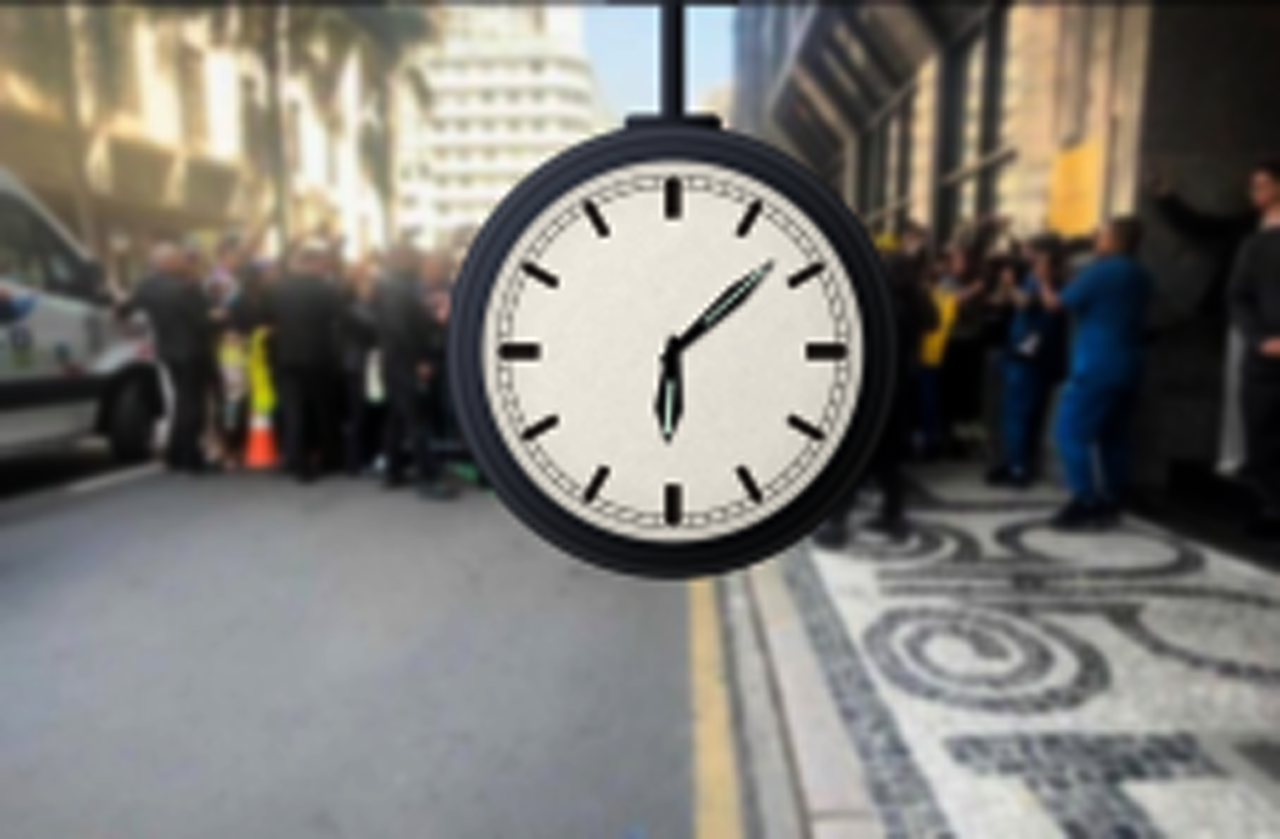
6.08
